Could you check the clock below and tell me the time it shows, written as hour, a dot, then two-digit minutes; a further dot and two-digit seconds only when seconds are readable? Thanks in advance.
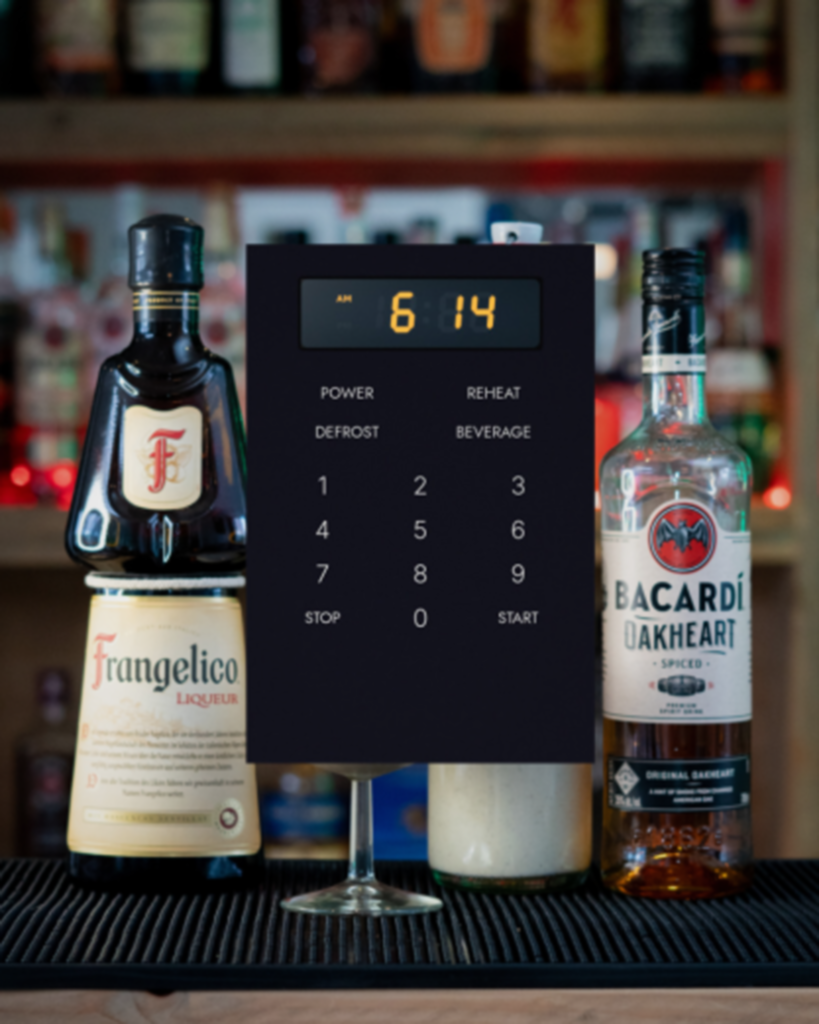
6.14
